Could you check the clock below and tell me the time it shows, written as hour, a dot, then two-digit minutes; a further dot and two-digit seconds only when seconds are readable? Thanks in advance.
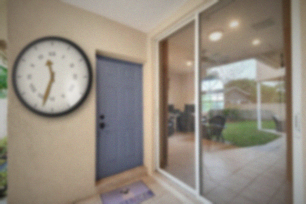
11.33
